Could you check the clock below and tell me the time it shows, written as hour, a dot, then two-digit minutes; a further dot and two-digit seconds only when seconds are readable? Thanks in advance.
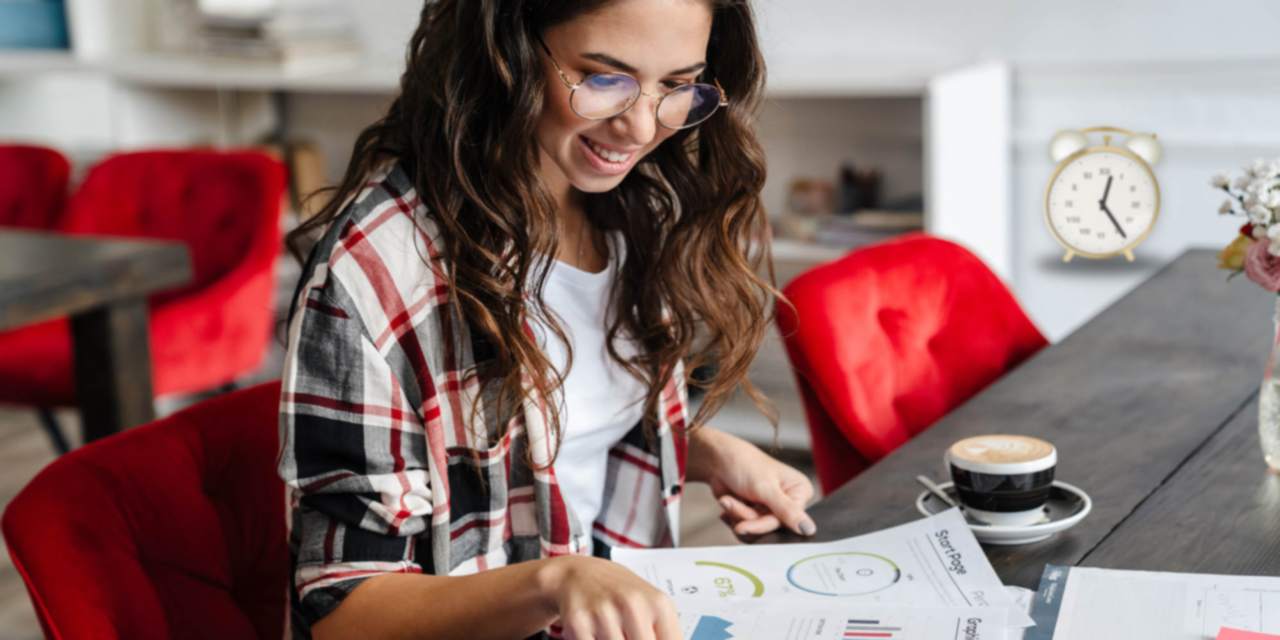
12.24
